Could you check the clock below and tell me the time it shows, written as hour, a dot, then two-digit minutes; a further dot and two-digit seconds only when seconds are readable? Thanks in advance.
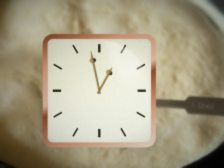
12.58
